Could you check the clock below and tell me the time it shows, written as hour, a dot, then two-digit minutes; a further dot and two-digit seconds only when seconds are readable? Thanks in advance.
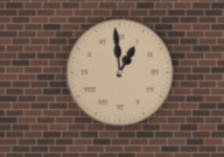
12.59
